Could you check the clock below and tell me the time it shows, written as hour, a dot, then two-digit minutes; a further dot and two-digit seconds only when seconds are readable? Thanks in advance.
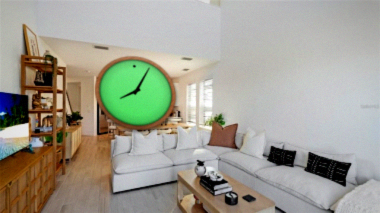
8.05
